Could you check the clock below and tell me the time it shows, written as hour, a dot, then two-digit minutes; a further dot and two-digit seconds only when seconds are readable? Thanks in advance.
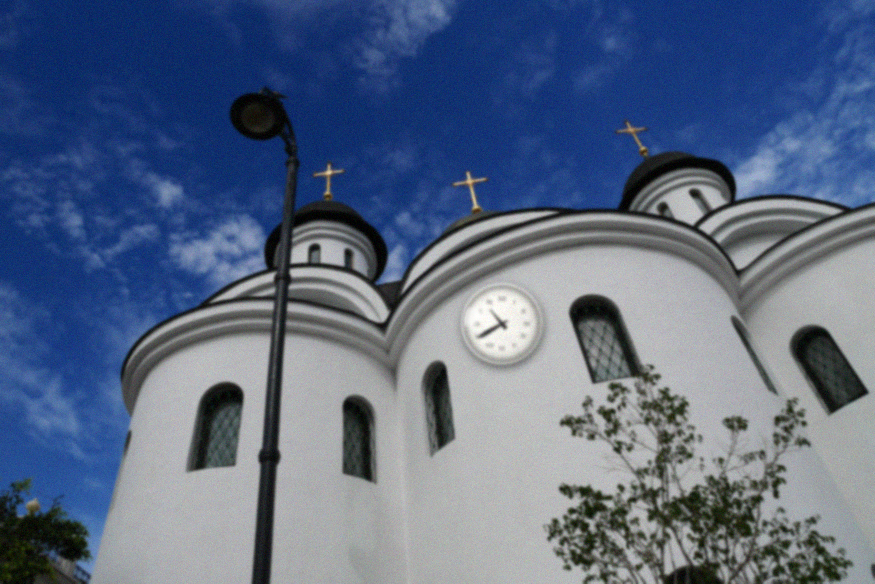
10.40
